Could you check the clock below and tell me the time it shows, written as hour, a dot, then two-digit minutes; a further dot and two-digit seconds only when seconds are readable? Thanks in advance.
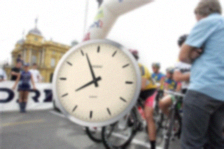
7.56
